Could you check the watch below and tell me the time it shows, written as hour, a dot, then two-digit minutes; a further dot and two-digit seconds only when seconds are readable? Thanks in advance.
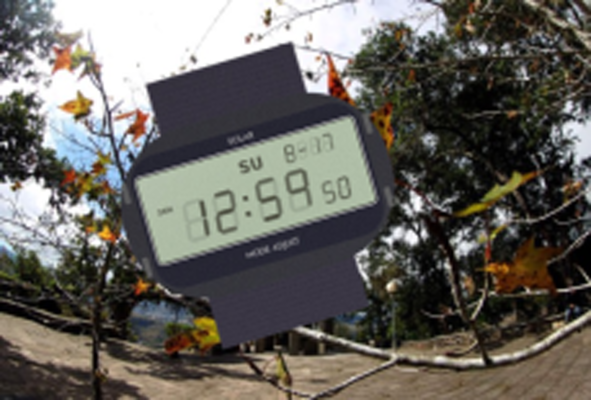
12.59.50
